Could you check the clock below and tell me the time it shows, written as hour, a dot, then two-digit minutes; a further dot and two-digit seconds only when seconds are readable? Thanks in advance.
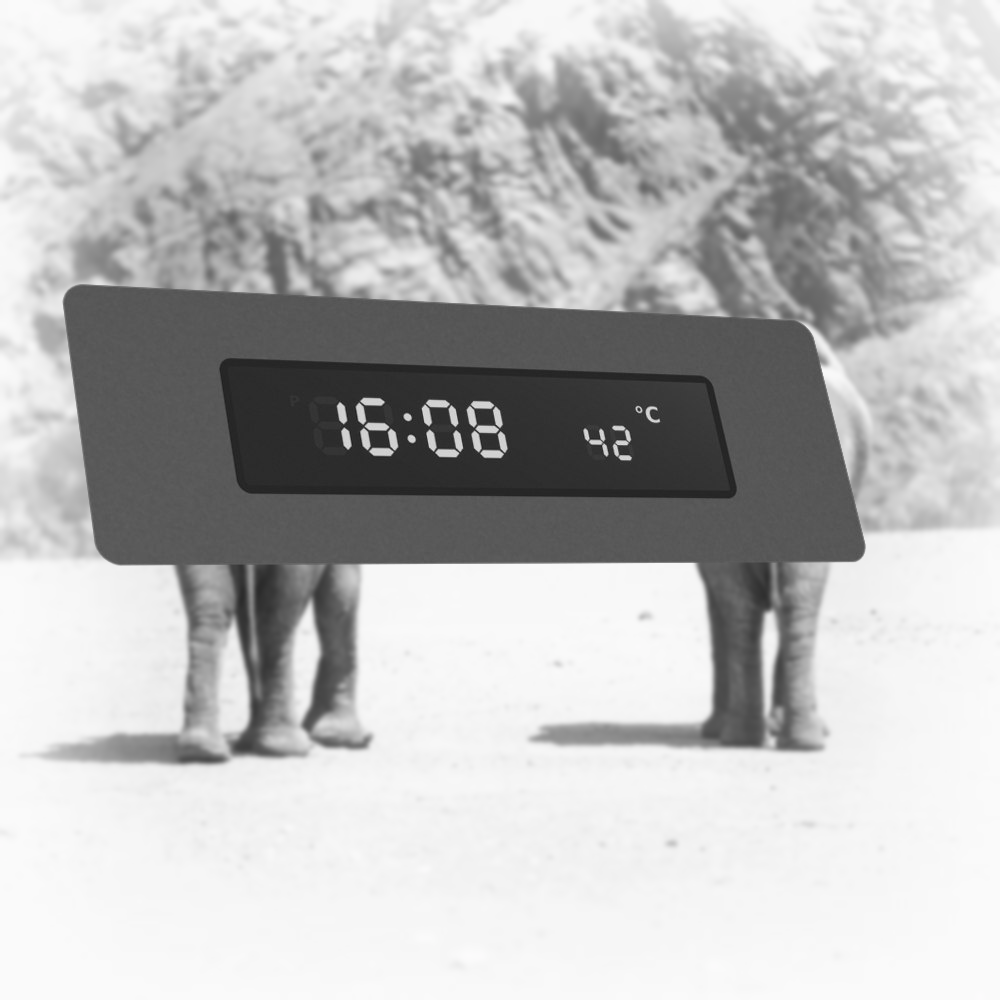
16.08
